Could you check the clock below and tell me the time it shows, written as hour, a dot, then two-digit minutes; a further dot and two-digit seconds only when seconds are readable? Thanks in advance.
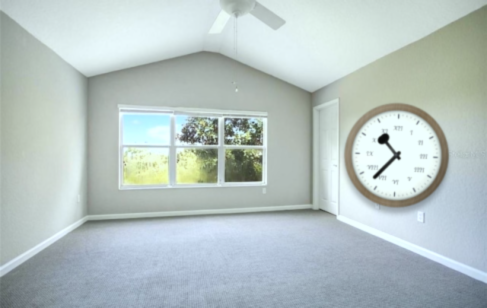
10.37
